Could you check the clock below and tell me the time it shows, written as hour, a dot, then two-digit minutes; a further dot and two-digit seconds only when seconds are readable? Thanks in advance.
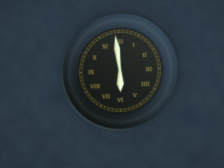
5.59
